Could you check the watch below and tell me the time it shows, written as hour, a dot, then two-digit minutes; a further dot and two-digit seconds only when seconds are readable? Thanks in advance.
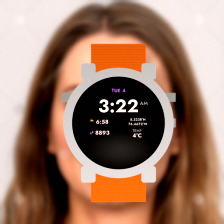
3.22
